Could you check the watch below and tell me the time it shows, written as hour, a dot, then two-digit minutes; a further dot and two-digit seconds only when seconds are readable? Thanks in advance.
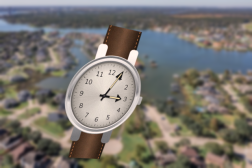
3.04
